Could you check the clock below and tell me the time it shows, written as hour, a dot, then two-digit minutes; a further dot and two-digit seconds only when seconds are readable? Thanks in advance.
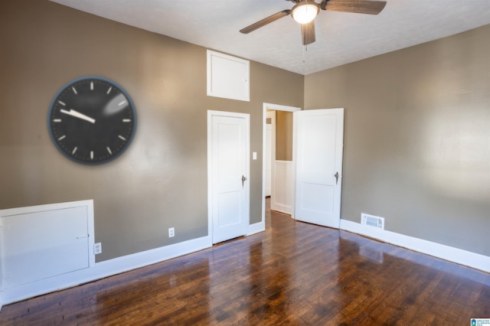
9.48
